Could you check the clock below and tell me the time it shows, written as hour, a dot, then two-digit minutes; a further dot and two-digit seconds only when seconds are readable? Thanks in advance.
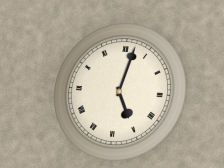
5.02
